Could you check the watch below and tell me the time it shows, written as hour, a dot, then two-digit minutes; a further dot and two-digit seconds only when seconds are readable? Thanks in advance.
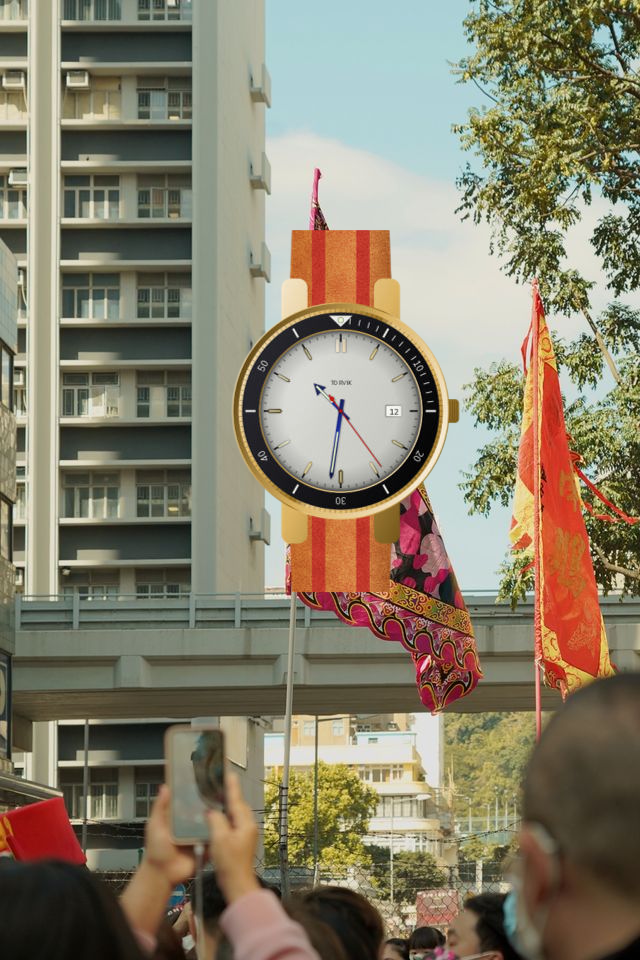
10.31.24
